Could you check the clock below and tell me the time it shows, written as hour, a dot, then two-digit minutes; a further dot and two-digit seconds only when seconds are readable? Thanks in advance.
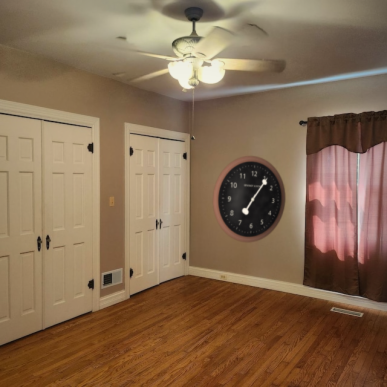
7.06
